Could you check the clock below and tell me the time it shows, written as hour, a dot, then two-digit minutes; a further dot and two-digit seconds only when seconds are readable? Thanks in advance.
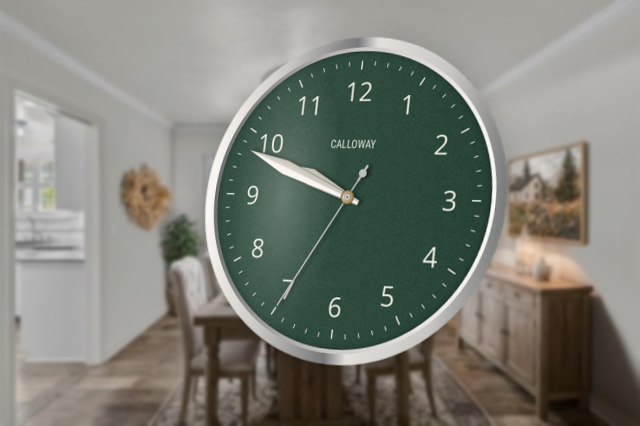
9.48.35
